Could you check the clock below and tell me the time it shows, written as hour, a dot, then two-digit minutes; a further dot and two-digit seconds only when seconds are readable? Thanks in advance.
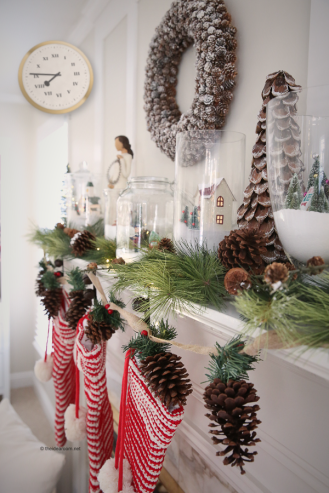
7.46
